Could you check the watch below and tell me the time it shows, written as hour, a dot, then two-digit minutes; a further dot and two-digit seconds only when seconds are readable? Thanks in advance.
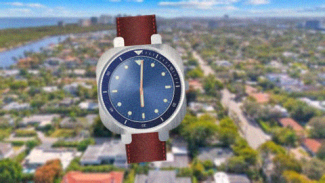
6.01
